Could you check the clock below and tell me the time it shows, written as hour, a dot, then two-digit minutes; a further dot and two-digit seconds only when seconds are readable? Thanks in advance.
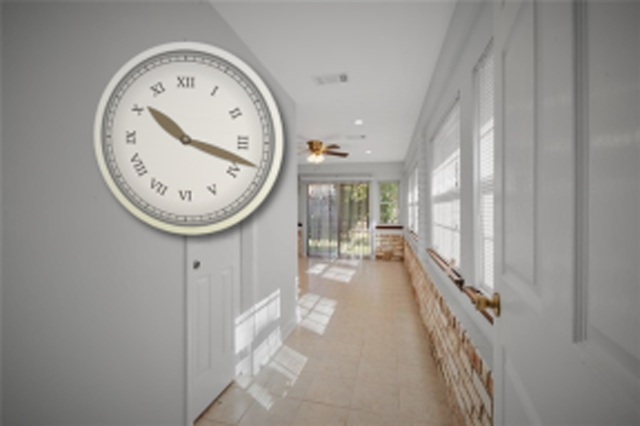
10.18
